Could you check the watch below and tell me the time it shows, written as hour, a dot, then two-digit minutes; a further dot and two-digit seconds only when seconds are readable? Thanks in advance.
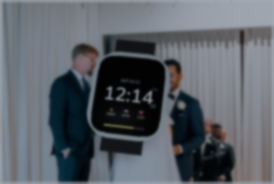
12.14
